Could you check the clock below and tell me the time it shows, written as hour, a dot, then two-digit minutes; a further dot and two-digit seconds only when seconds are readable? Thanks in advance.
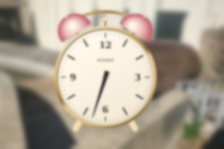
6.33
